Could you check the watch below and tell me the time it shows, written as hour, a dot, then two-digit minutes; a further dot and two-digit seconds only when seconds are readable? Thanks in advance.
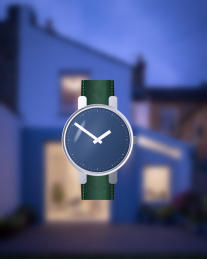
1.51
